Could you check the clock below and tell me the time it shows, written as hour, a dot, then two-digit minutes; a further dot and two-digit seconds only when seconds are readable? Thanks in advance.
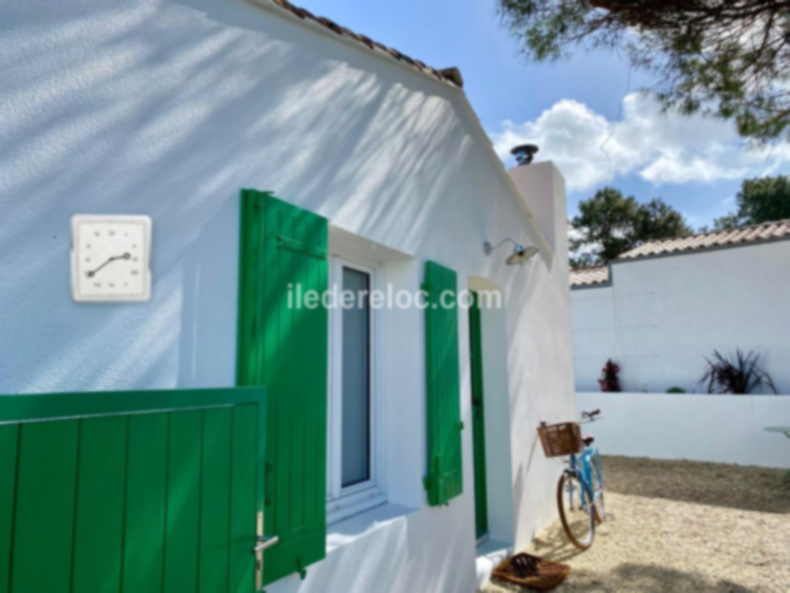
2.39
